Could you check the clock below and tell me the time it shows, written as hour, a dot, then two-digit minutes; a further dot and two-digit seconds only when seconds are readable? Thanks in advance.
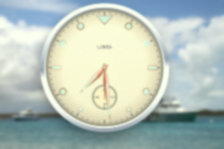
7.29
